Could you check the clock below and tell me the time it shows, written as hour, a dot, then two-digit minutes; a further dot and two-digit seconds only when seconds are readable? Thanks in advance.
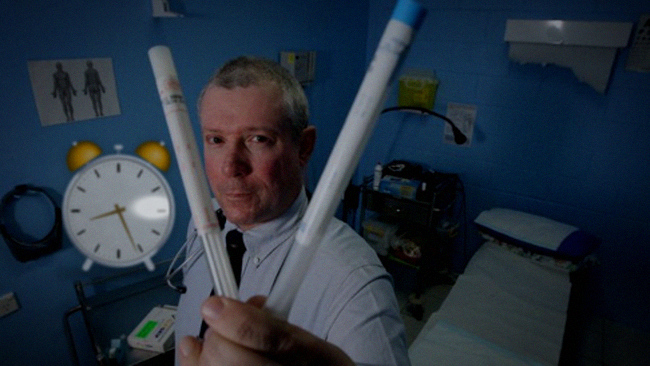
8.26
